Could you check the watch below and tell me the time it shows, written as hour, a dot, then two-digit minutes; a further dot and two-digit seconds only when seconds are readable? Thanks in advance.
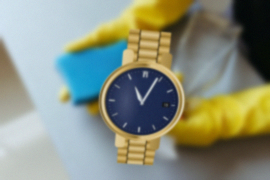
11.04
